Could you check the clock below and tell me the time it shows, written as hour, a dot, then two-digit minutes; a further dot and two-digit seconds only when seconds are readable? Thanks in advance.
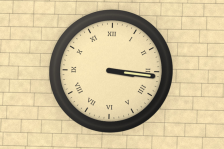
3.16
